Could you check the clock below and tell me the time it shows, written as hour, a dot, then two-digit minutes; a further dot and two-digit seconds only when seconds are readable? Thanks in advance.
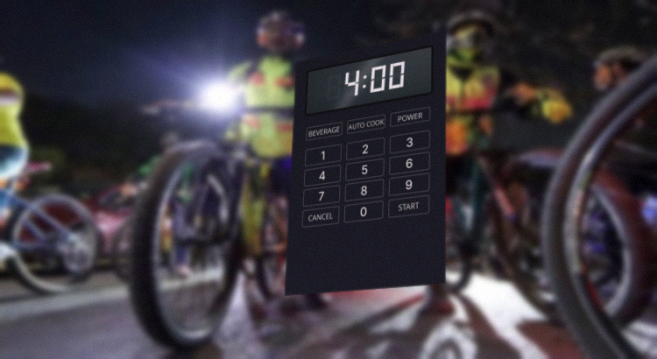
4.00
